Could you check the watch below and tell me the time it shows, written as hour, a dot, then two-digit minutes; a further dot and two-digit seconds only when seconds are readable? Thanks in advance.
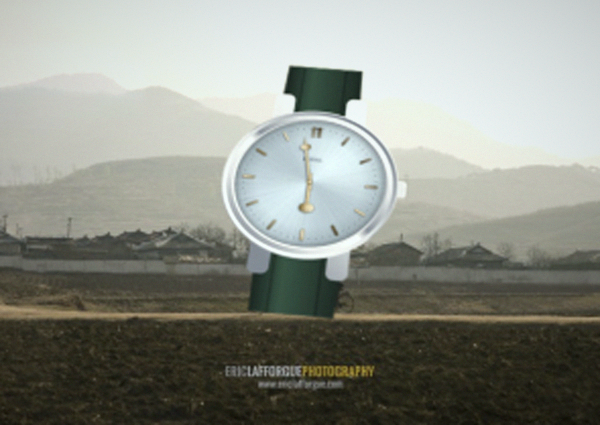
5.58
